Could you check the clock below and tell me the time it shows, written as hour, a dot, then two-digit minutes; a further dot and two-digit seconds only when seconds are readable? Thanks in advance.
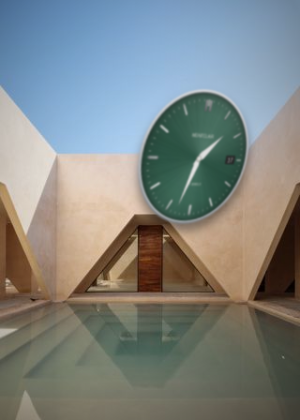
1.33
